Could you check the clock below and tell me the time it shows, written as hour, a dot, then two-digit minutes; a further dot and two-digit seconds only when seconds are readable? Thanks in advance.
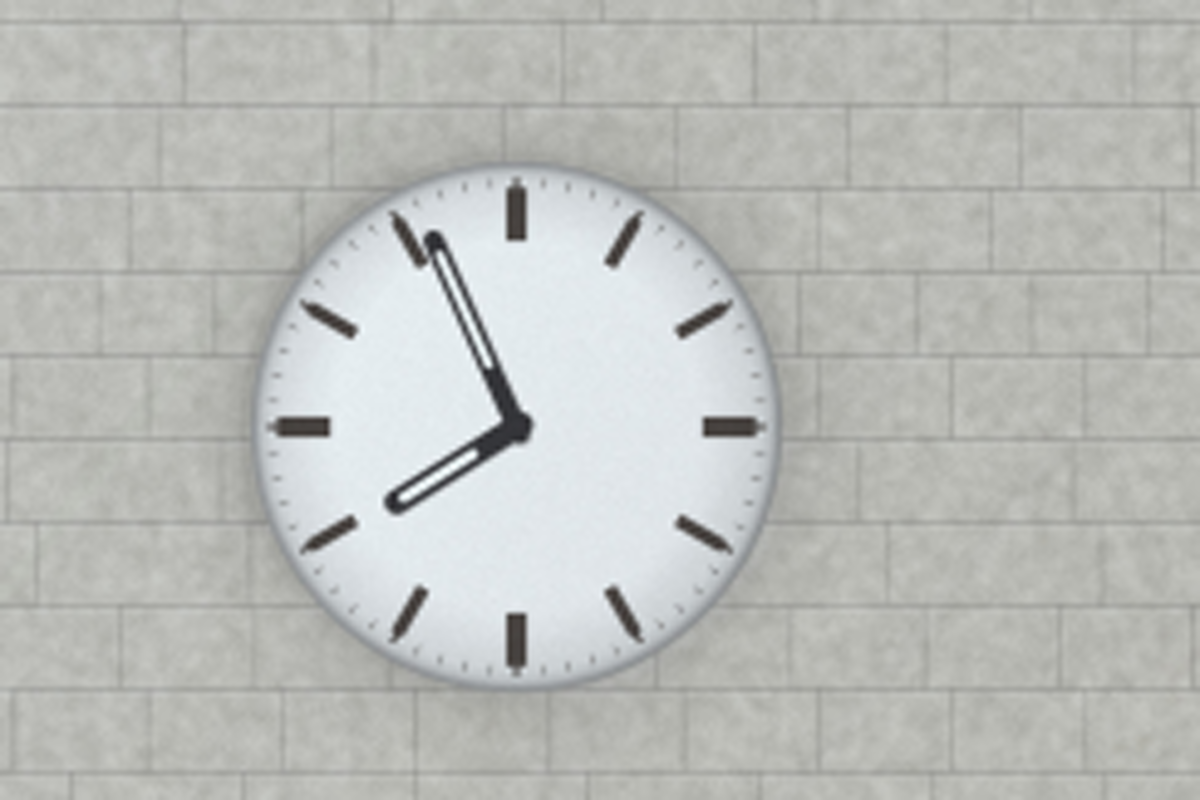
7.56
